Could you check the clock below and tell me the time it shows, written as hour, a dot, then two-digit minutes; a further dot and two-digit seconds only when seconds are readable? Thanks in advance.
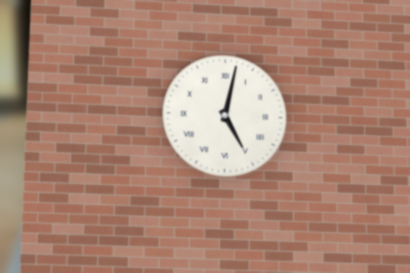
5.02
